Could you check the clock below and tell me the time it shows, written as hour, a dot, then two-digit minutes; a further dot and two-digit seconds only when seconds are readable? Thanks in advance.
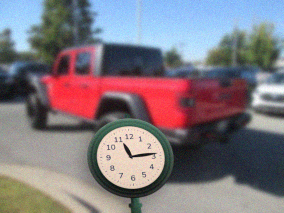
11.14
